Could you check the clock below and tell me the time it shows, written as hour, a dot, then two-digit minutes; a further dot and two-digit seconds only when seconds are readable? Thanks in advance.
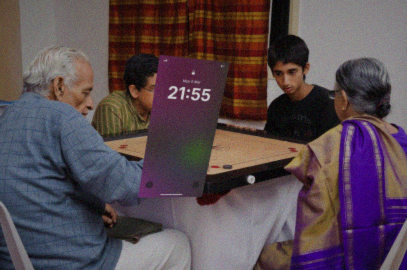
21.55
